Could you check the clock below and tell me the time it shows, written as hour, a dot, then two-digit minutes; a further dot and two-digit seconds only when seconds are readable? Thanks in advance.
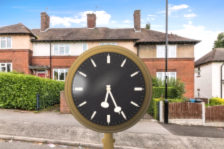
6.26
